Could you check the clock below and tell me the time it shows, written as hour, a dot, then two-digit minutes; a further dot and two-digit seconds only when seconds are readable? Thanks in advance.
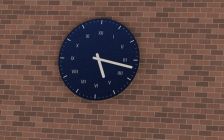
5.17
